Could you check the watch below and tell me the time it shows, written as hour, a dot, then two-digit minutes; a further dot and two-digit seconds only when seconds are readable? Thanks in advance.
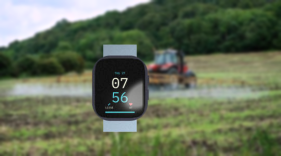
7.56
